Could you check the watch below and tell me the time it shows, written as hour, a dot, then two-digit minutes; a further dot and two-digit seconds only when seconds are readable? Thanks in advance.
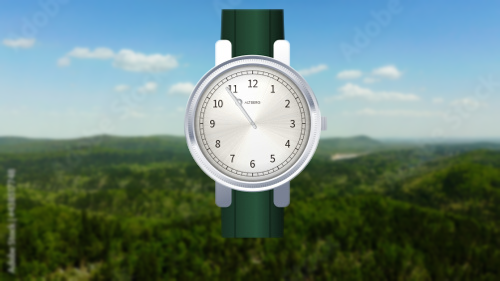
10.54
